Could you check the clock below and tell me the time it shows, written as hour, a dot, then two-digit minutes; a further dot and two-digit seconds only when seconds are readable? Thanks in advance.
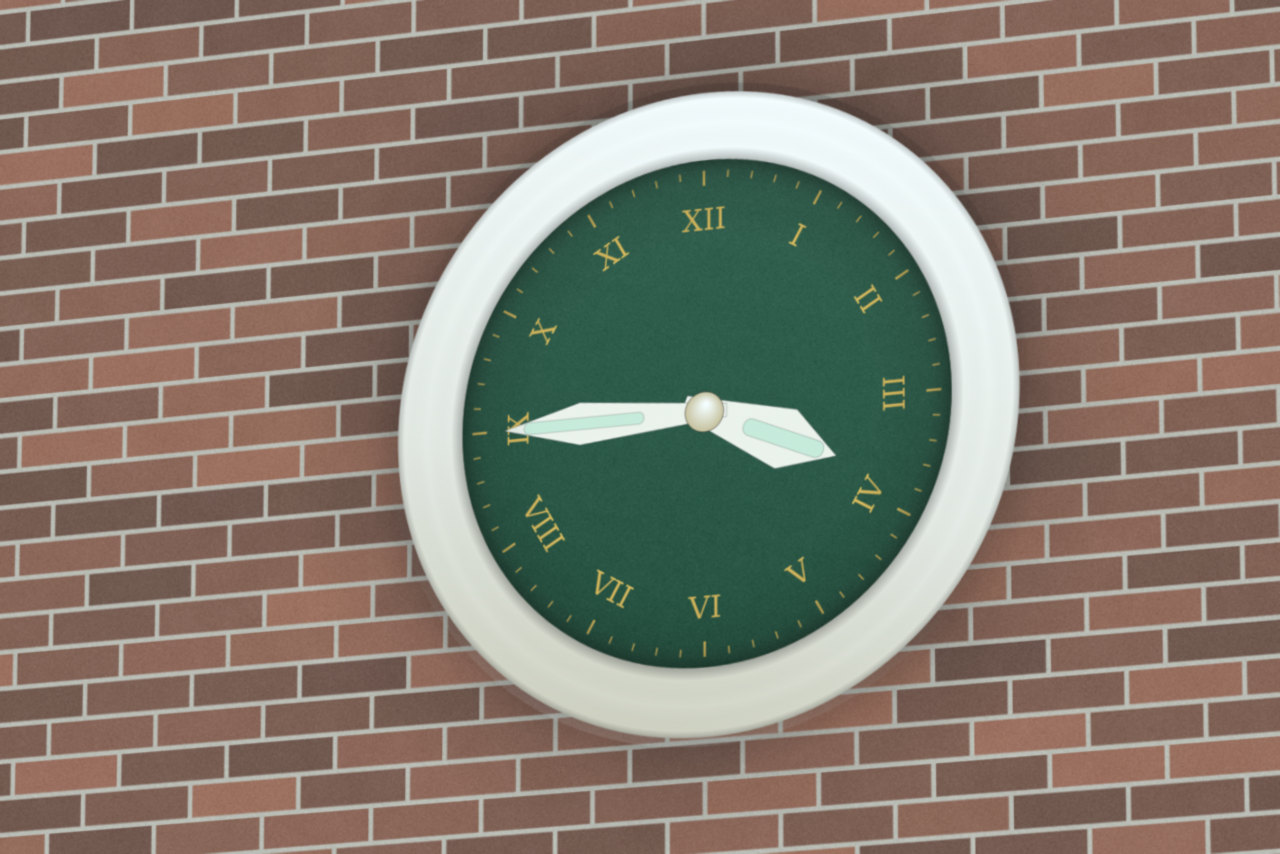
3.45
